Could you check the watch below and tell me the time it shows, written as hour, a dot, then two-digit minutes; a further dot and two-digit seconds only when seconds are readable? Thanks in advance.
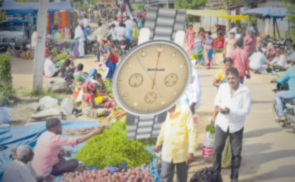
4.53
